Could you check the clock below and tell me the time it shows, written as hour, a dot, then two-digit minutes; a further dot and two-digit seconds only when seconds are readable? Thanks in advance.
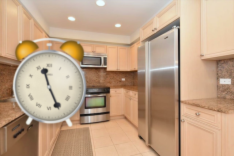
11.26
